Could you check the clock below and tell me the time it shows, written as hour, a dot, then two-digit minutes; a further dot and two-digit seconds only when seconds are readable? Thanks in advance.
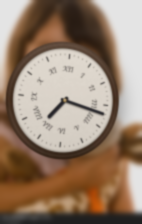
7.17
